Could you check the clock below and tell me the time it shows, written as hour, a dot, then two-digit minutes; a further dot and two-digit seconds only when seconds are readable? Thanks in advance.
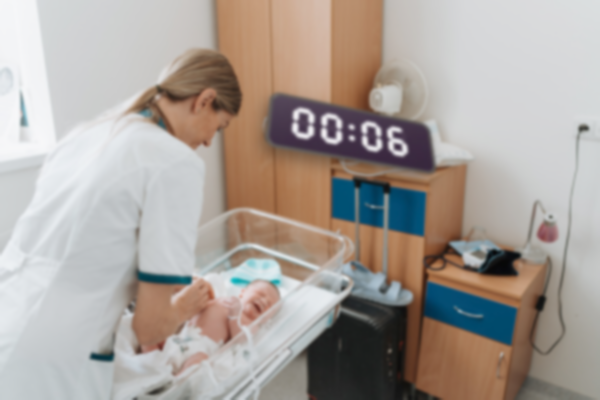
0.06
